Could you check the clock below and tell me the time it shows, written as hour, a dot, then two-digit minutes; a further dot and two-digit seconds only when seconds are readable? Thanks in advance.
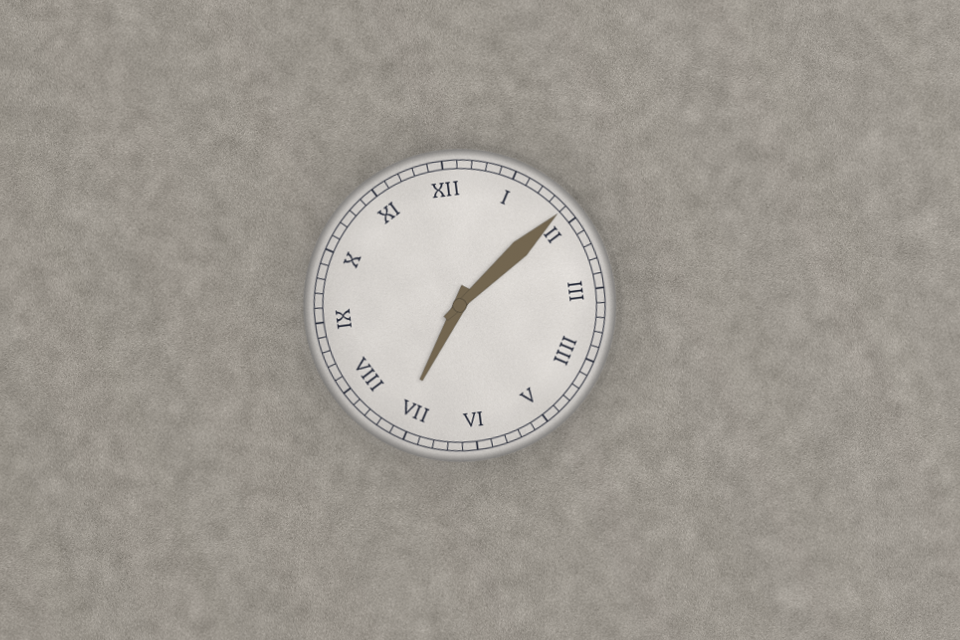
7.09
